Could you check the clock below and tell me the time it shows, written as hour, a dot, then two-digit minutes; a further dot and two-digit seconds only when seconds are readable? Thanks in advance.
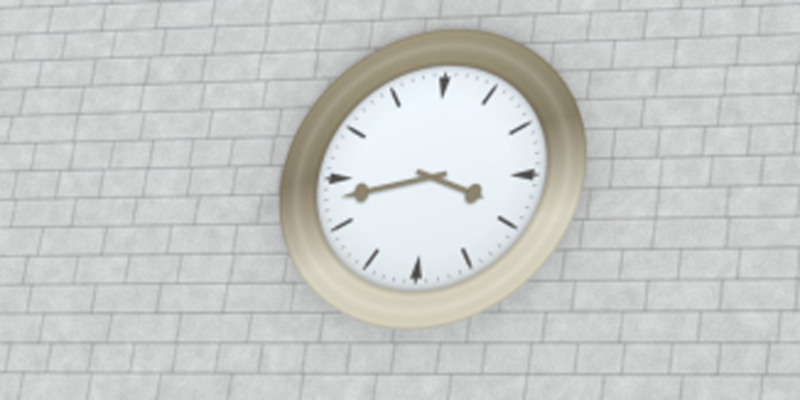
3.43
